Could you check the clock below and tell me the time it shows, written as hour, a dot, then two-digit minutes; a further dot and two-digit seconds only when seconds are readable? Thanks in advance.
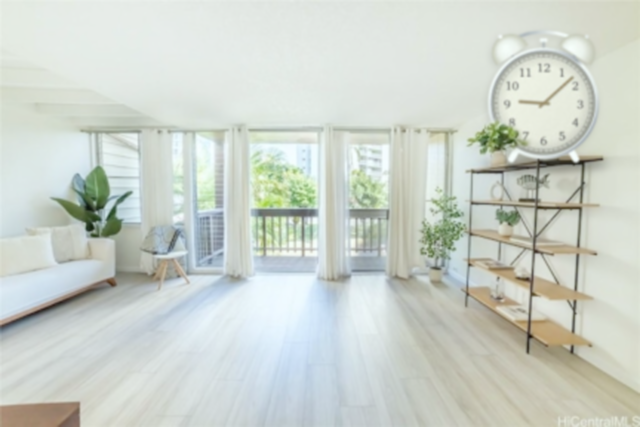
9.08
